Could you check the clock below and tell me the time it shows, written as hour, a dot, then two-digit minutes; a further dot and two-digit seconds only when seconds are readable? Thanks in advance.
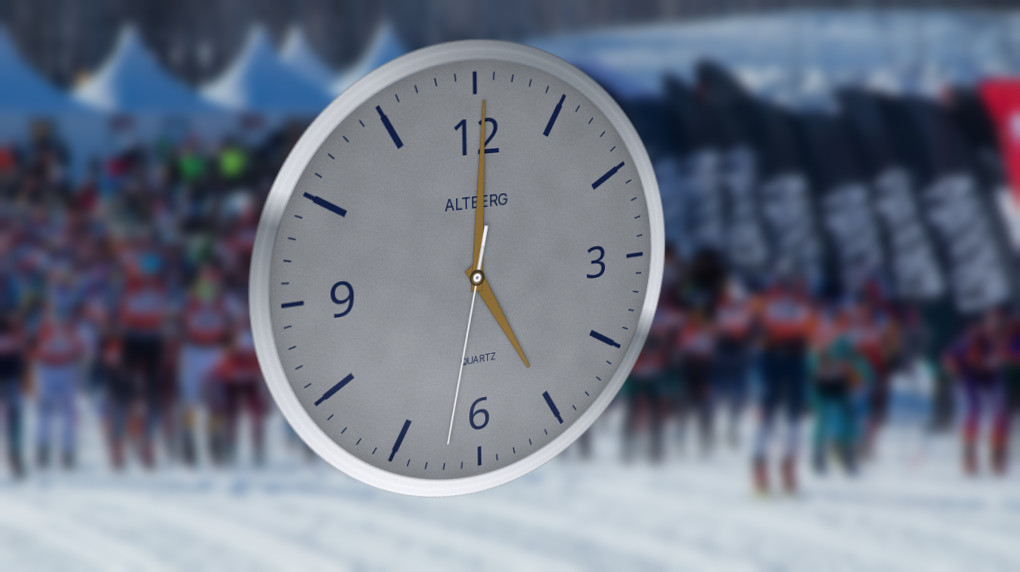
5.00.32
